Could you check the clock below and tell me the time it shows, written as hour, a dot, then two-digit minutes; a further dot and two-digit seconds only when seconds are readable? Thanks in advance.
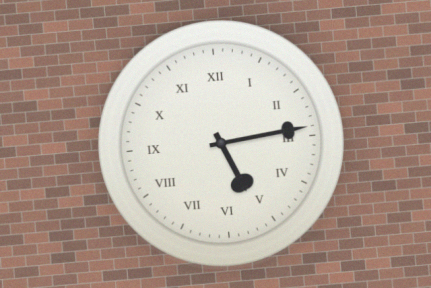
5.14
